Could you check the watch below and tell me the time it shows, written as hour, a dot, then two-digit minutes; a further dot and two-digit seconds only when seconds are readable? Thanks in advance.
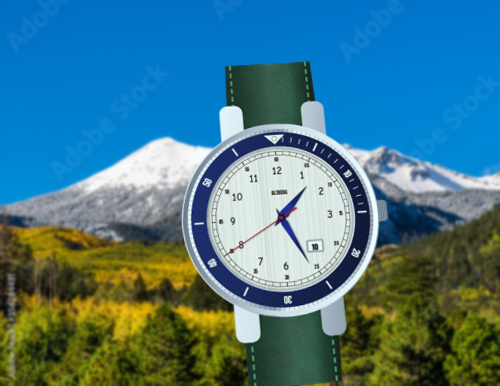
1.25.40
